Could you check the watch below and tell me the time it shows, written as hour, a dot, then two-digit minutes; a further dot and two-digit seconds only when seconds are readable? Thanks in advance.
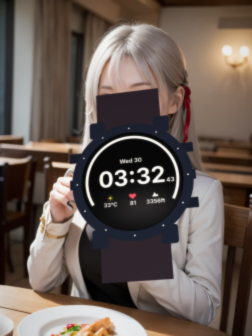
3.32
